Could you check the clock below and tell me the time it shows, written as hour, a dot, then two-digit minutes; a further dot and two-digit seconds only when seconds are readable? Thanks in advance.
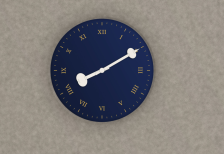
8.10
